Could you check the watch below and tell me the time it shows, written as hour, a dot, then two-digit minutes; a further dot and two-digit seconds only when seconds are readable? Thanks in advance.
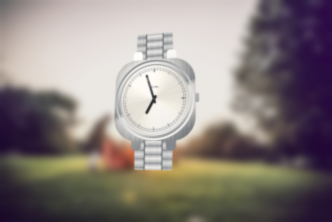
6.57
